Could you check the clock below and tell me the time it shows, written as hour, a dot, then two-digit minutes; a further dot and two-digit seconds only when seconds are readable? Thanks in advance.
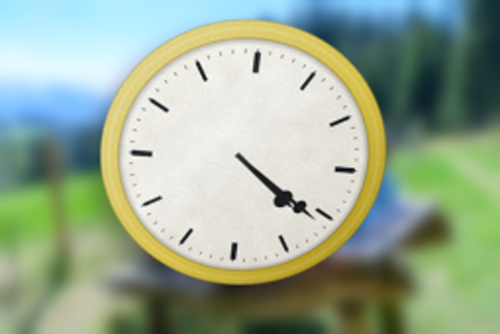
4.21
